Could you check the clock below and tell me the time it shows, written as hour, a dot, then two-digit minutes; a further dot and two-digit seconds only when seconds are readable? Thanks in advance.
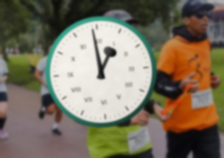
12.59
